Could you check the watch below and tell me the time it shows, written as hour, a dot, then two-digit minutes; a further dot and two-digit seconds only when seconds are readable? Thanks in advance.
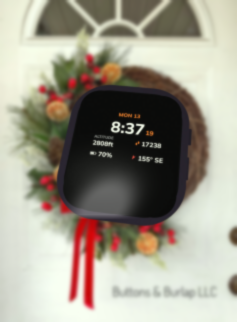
8.37
